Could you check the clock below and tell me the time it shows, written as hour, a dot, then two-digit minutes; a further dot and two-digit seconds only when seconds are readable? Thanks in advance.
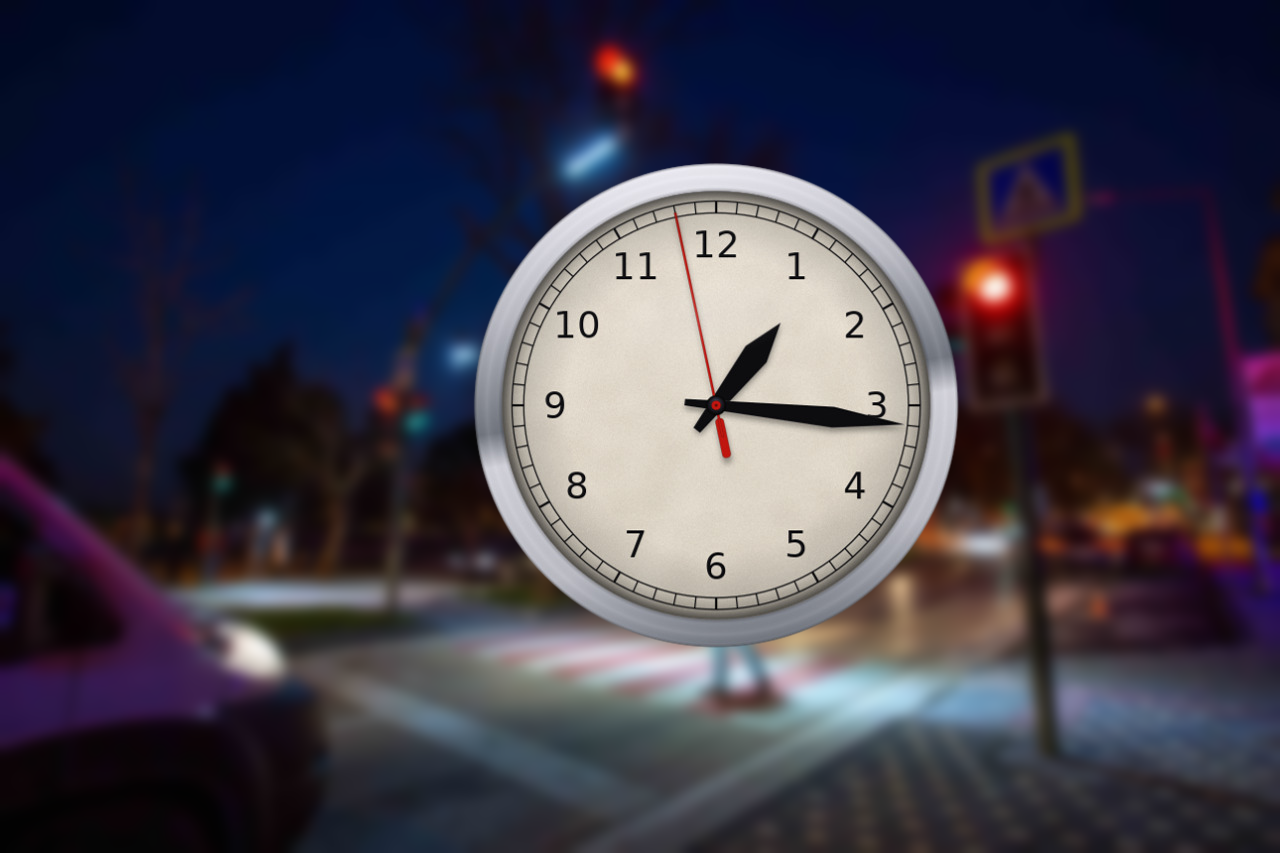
1.15.58
